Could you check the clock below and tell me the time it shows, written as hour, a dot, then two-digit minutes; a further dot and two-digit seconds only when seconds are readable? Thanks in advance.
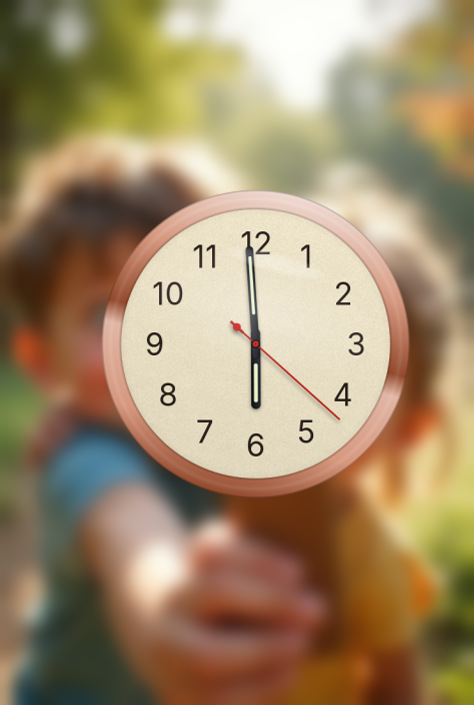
5.59.22
